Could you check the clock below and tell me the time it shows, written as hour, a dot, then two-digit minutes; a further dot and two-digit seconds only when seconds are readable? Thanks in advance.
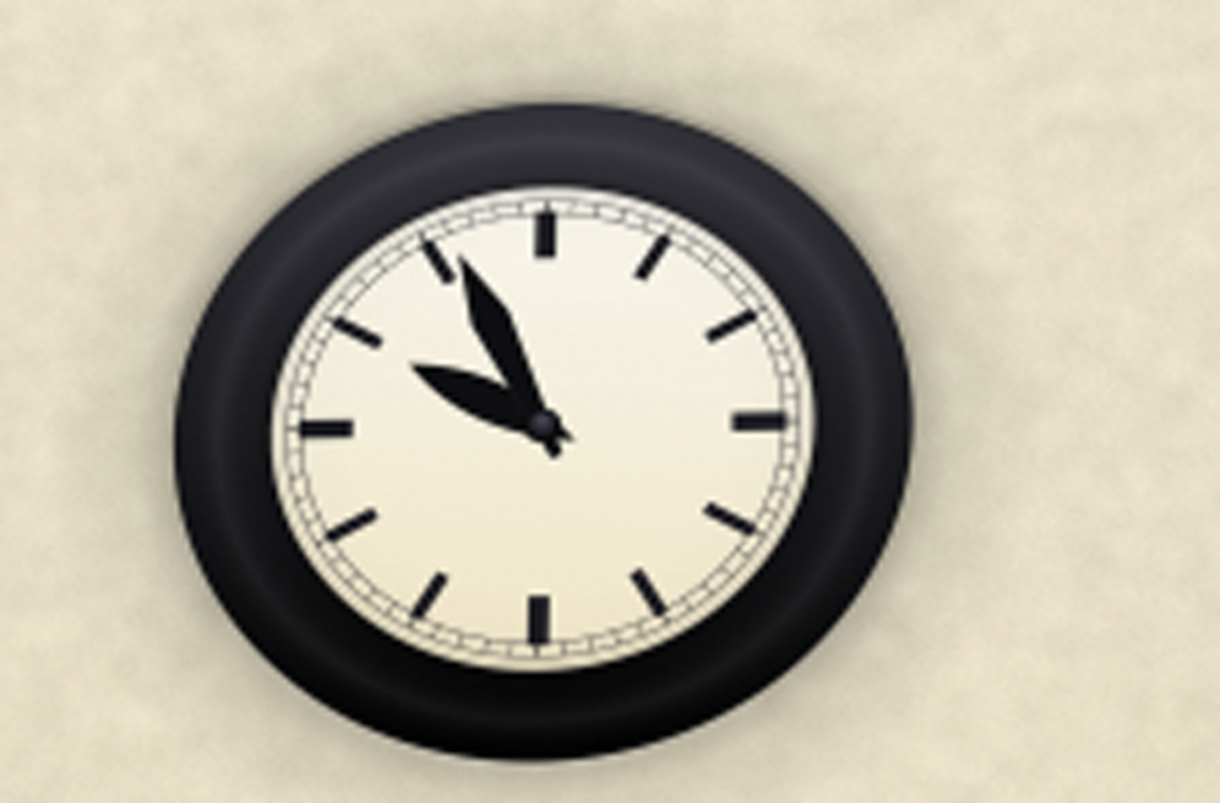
9.56
